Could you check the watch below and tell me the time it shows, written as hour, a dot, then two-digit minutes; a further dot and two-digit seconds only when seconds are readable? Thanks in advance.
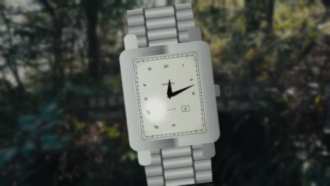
12.12
